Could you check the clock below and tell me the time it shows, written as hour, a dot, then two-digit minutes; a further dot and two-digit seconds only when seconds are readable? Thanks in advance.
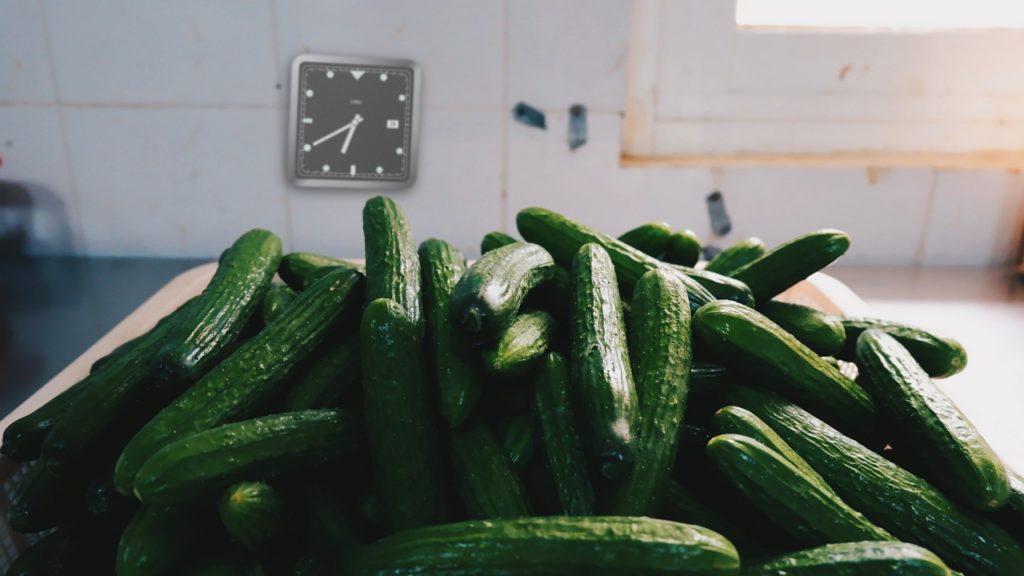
6.40
